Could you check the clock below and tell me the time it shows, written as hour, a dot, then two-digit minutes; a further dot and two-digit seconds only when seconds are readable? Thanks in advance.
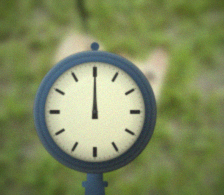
12.00
